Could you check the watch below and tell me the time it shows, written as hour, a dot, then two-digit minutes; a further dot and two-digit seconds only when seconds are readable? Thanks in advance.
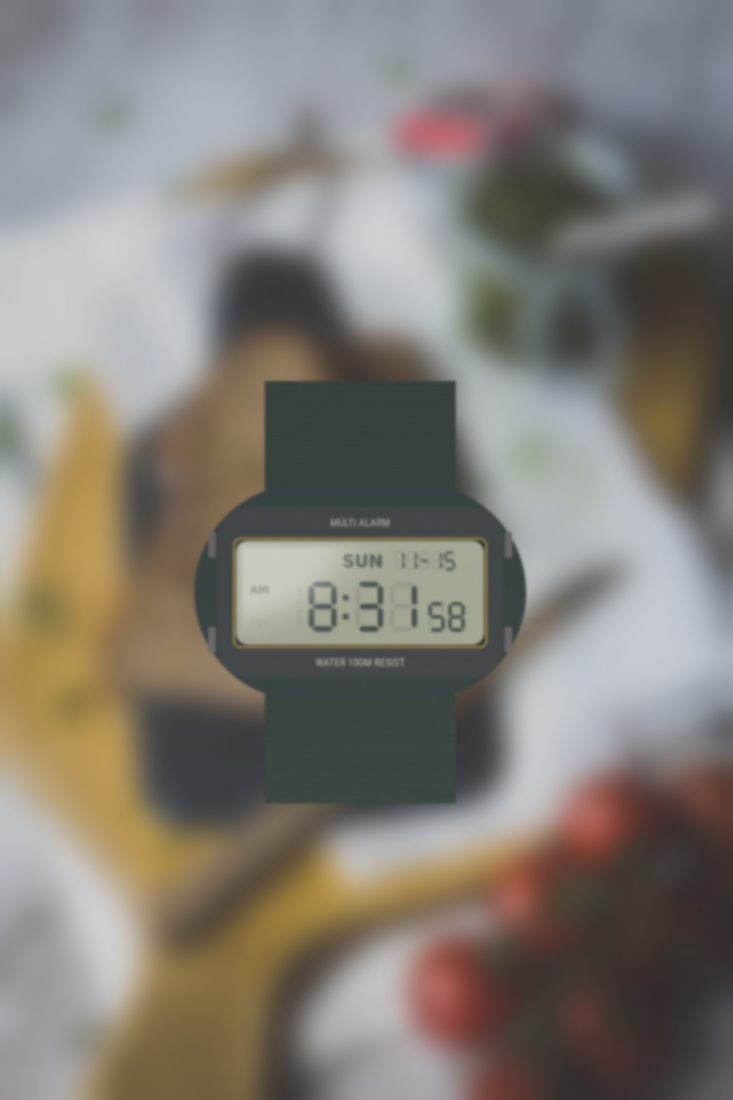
8.31.58
